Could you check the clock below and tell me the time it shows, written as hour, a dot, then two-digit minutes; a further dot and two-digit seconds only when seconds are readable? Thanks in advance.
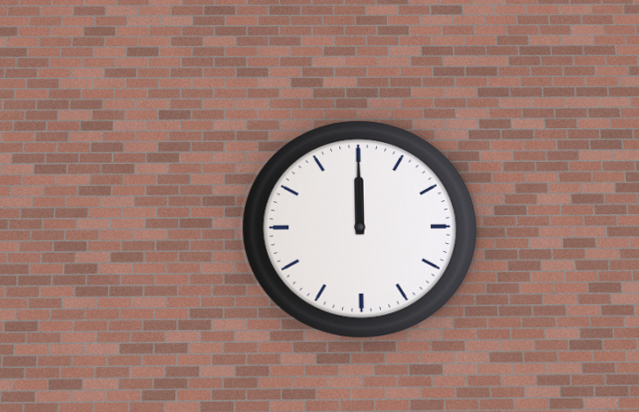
12.00
